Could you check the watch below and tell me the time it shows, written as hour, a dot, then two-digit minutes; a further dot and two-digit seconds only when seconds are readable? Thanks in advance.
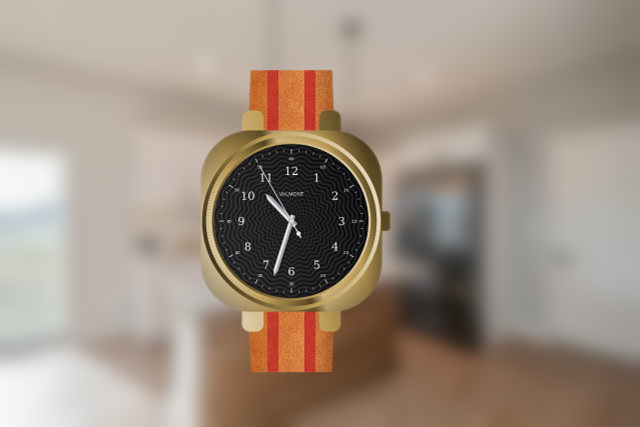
10.32.55
